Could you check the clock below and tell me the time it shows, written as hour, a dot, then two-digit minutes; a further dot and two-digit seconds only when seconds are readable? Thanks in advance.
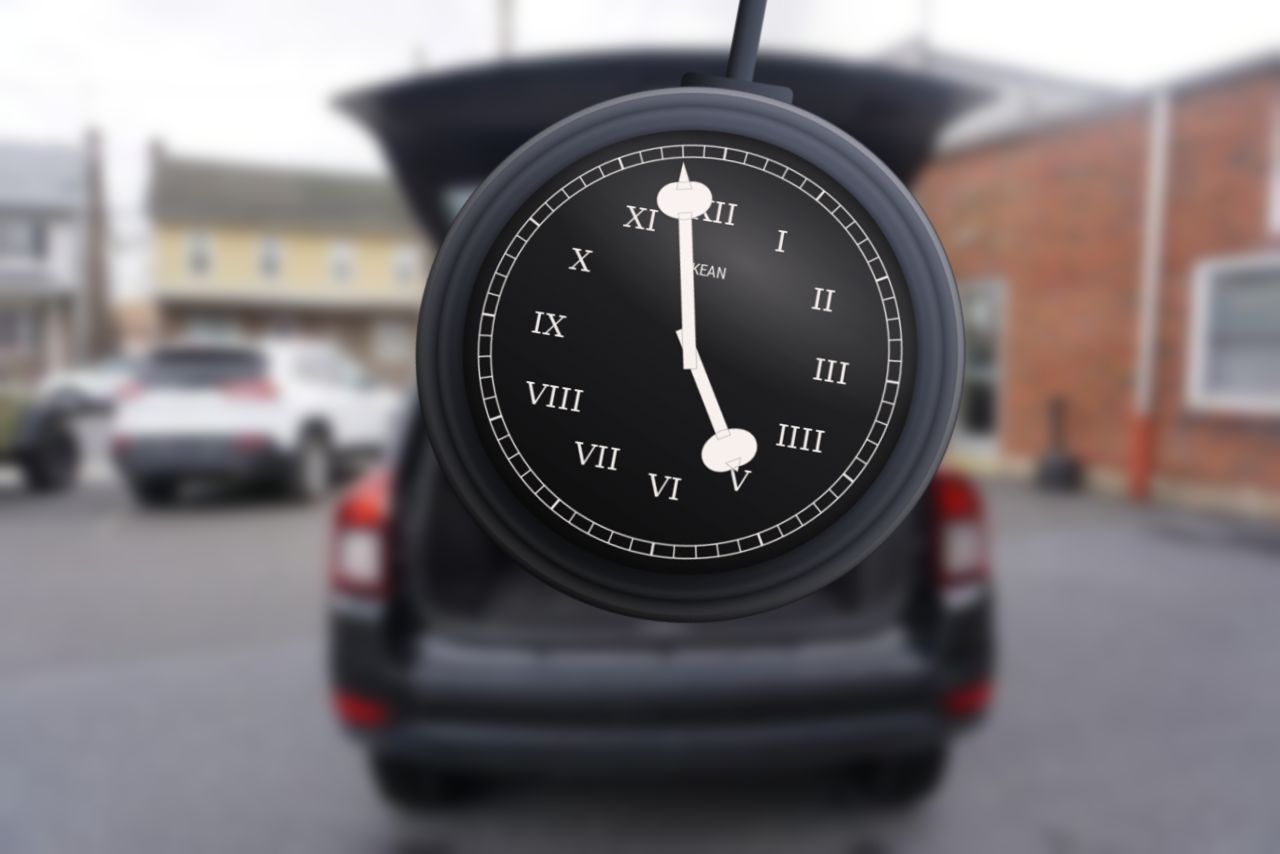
4.58
